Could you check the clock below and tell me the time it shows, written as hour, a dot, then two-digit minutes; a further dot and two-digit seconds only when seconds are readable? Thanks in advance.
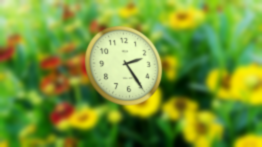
2.25
